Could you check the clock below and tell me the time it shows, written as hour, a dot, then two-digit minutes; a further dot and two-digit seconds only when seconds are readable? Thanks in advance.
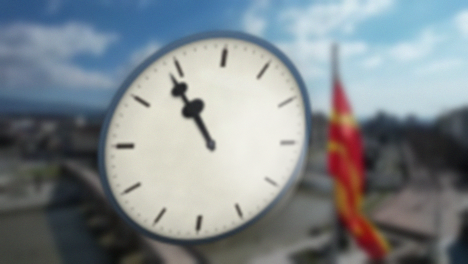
10.54
